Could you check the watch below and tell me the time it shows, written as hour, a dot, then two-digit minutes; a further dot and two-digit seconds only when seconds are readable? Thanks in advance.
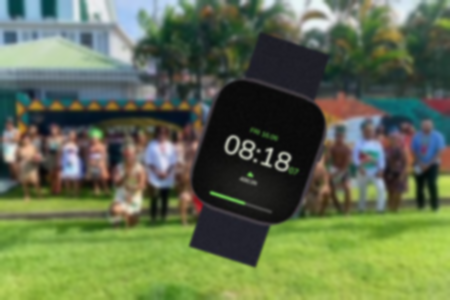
8.18
